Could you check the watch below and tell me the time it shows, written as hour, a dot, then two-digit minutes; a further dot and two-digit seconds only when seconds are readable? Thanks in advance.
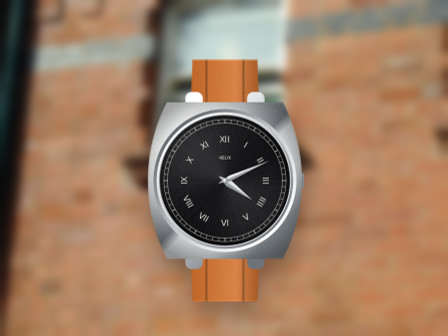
4.11
